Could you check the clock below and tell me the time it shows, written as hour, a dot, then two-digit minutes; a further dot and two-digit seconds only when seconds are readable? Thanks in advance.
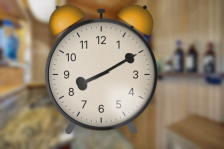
8.10
